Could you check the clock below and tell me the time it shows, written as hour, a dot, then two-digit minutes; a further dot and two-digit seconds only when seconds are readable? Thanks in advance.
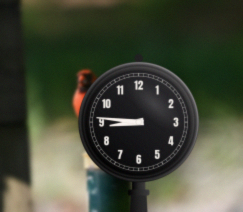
8.46
